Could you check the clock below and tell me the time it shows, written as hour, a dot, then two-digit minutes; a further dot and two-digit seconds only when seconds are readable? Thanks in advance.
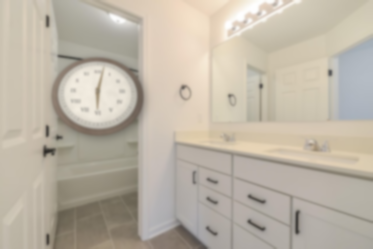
6.02
